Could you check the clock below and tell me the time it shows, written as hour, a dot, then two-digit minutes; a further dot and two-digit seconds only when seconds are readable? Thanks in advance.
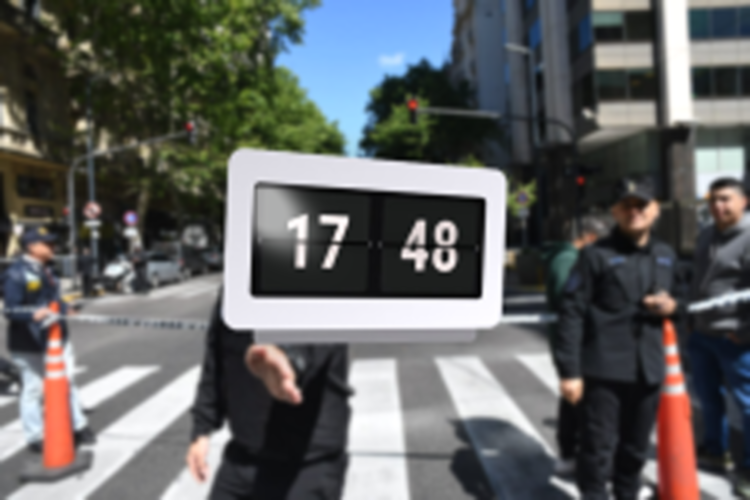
17.48
